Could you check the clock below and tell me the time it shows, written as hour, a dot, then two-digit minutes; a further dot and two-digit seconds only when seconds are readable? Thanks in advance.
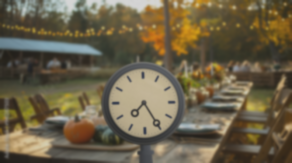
7.25
